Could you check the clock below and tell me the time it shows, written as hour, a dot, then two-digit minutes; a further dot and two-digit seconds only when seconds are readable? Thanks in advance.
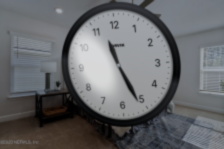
11.26
